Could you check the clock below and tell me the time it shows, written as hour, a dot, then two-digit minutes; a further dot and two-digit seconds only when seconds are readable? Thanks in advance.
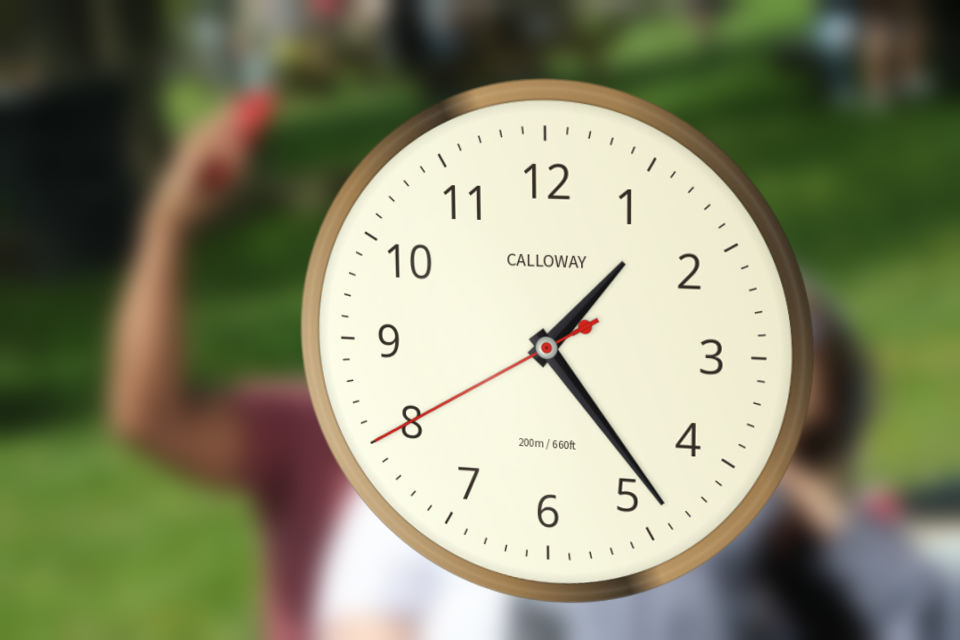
1.23.40
